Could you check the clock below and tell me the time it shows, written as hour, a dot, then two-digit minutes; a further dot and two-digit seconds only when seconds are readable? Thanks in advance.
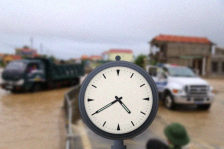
4.40
